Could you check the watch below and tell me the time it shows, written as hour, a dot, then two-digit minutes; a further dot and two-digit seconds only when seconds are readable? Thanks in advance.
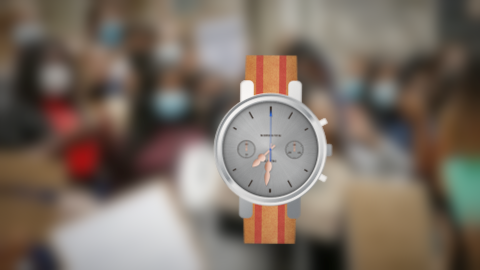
7.31
